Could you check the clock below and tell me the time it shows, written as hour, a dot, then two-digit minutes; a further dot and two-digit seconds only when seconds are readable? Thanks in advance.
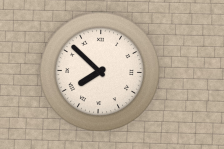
7.52
